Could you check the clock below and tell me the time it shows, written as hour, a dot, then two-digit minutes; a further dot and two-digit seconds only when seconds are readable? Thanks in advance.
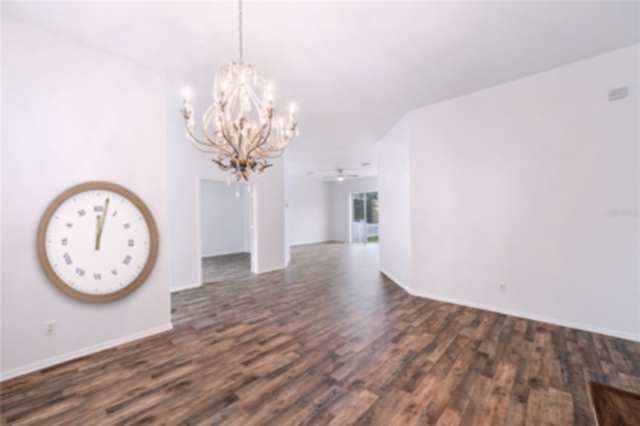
12.02
